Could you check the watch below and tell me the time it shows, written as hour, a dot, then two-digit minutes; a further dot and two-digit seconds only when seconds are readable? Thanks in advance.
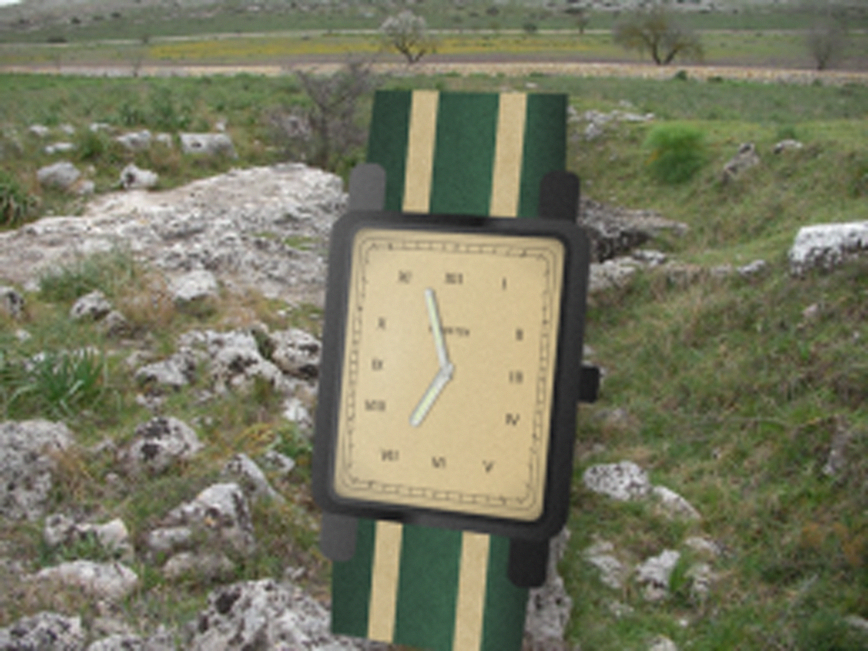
6.57
